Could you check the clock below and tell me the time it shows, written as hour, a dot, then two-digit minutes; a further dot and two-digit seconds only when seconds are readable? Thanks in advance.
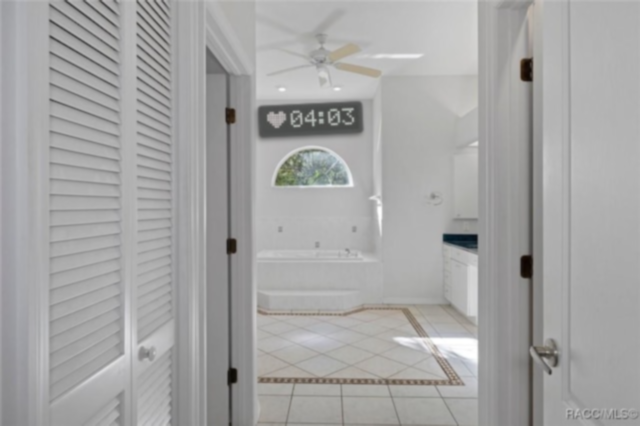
4.03
